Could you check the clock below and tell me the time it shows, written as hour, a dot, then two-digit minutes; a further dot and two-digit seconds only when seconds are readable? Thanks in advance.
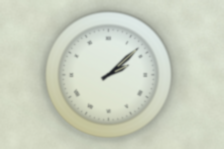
2.08
